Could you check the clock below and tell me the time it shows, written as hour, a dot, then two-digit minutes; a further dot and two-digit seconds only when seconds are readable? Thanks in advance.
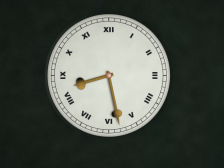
8.28
